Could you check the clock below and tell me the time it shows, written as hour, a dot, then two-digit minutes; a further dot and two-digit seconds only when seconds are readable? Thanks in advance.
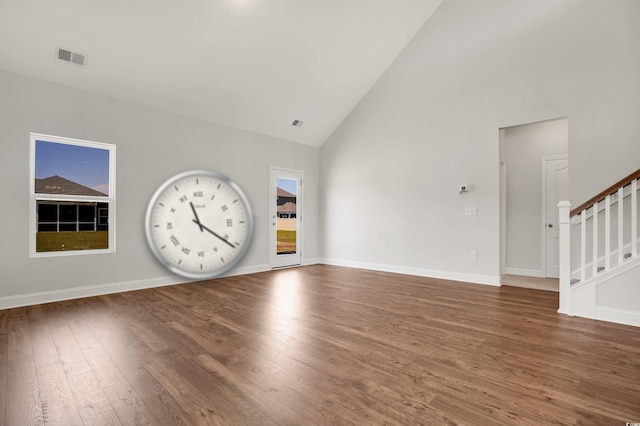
11.21
